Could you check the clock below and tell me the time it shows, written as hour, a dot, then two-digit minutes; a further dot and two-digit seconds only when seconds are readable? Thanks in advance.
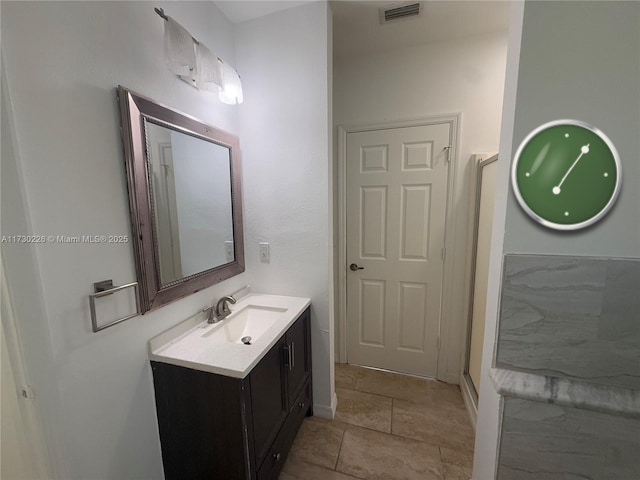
7.06
